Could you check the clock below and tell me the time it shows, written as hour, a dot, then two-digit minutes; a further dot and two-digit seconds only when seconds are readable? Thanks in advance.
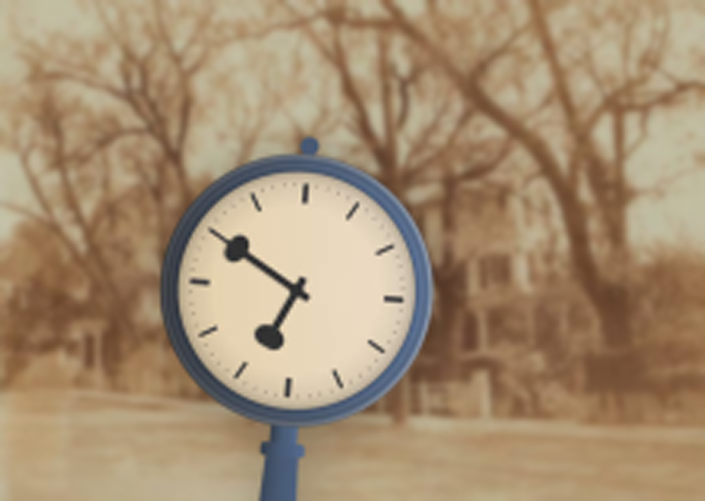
6.50
